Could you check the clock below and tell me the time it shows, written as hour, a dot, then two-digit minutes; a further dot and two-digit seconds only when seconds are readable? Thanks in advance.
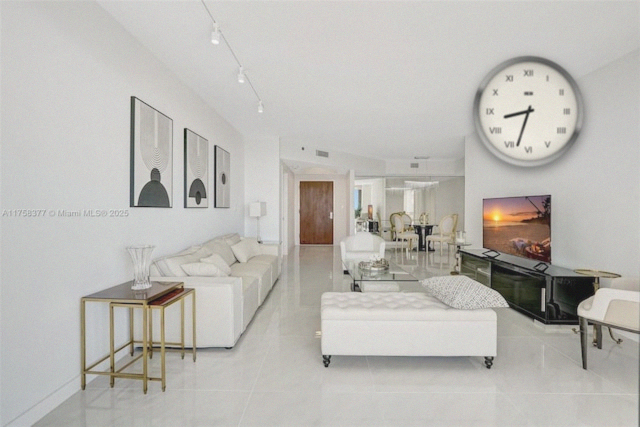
8.33
